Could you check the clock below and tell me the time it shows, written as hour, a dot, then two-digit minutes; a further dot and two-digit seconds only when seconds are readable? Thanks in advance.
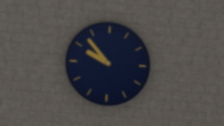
9.53
